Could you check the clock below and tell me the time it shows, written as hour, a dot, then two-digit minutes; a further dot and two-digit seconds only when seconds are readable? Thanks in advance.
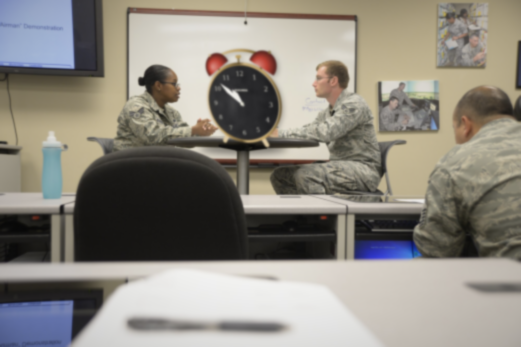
10.52
